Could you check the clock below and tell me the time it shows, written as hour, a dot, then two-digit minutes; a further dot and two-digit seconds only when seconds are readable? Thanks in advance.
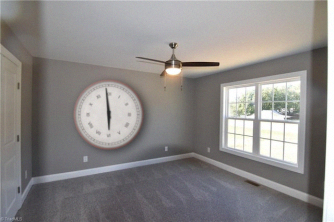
5.59
